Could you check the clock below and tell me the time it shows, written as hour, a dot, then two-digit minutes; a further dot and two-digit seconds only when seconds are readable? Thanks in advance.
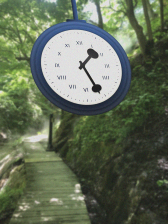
1.26
